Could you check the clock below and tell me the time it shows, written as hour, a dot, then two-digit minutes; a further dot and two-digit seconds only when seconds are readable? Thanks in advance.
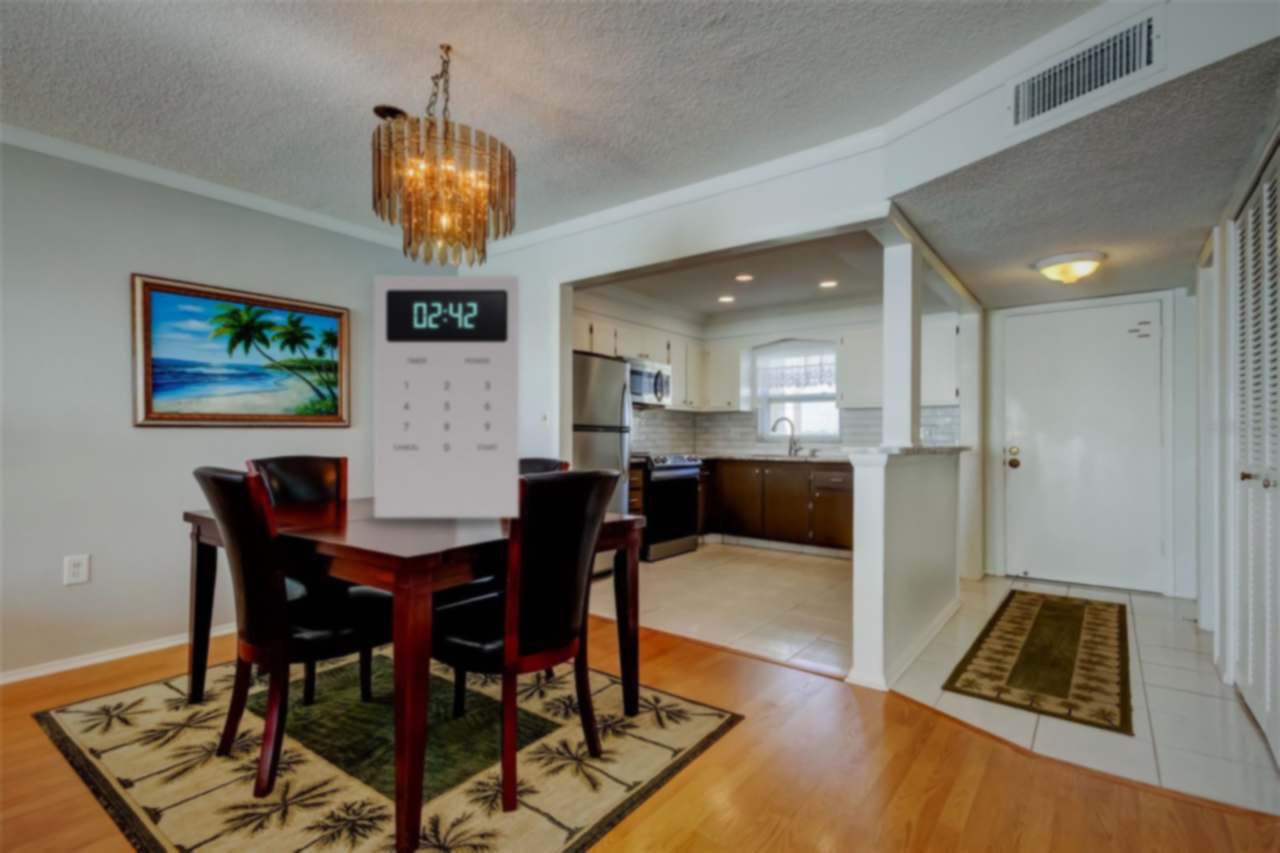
2.42
